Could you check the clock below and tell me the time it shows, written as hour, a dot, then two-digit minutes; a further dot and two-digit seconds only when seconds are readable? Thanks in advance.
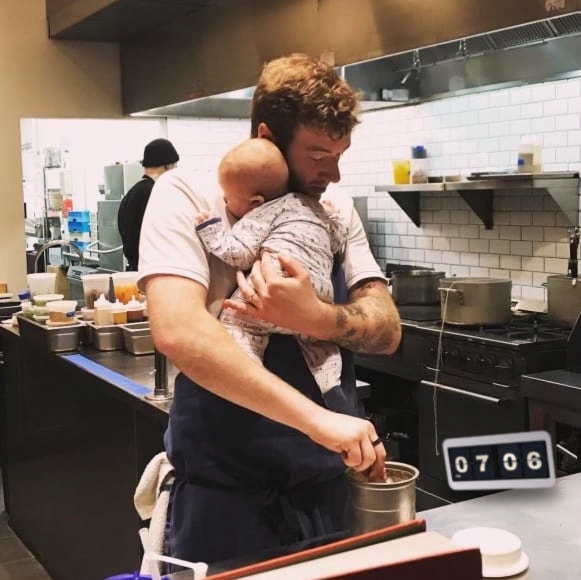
7.06
